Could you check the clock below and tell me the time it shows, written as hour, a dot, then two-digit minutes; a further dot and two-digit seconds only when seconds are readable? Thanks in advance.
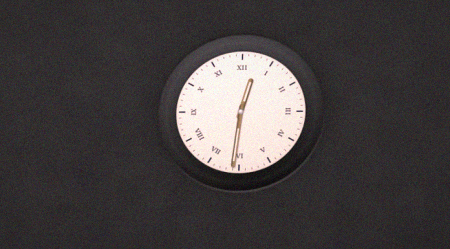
12.31
